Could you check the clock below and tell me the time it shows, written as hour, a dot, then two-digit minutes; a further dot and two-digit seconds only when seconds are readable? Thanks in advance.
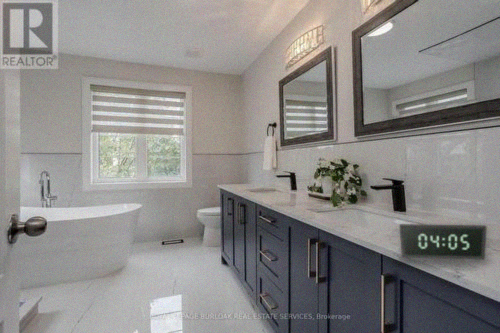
4.05
